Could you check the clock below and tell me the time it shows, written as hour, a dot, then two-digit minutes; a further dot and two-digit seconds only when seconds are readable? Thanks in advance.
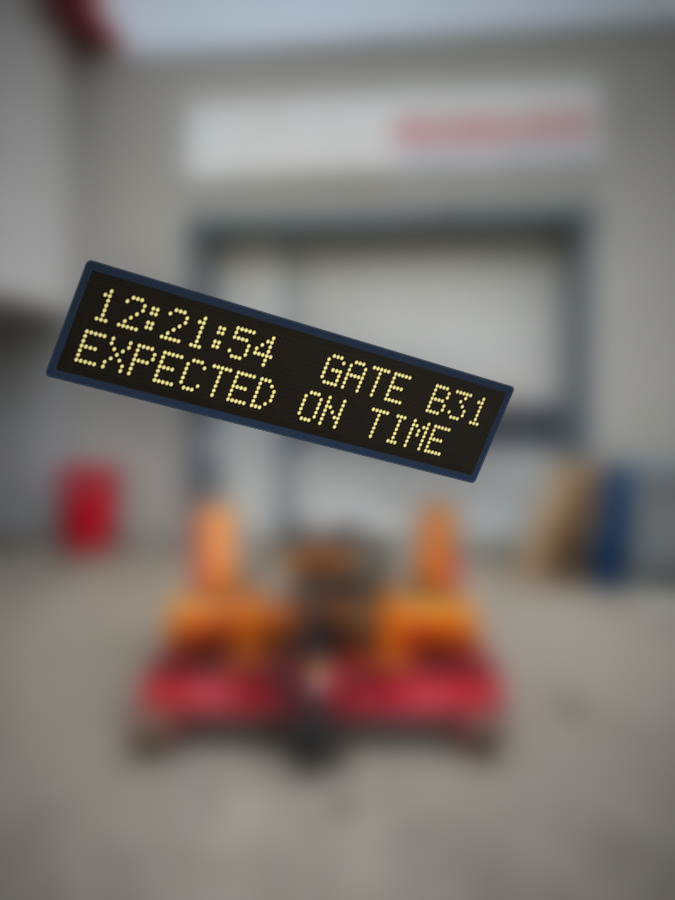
12.21.54
